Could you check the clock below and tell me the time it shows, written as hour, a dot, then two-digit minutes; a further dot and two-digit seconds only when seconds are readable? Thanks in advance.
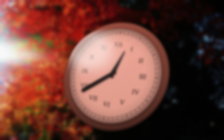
12.39
